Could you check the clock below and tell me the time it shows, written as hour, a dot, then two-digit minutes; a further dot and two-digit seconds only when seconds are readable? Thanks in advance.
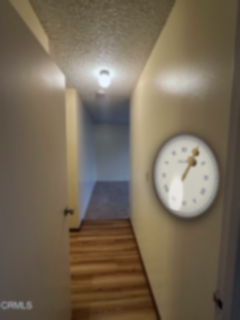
1.05
